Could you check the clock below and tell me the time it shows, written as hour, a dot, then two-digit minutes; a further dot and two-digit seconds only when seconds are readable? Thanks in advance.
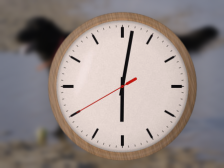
6.01.40
